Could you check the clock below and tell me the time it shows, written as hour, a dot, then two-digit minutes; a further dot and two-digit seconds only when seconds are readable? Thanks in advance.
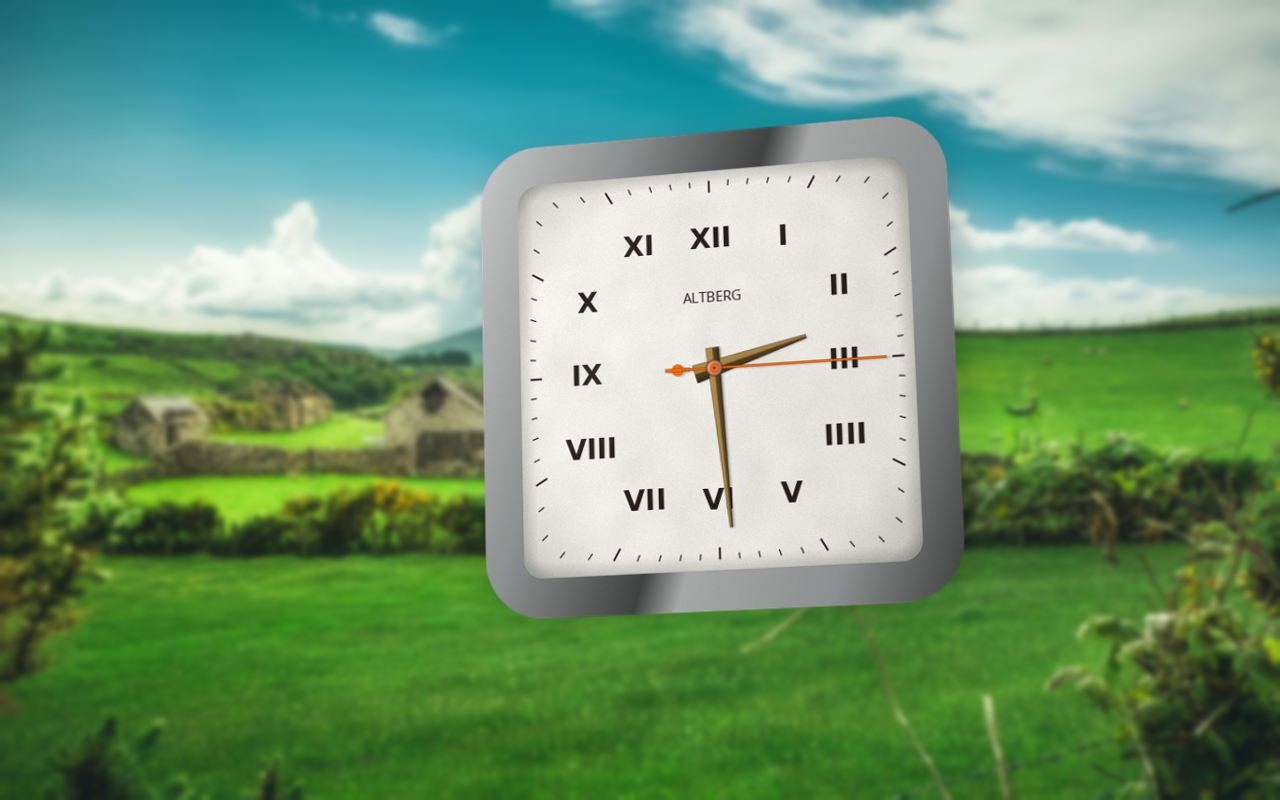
2.29.15
